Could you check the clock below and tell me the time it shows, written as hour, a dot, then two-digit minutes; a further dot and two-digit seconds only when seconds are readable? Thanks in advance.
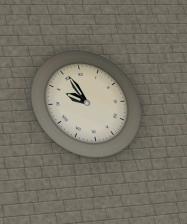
9.56
